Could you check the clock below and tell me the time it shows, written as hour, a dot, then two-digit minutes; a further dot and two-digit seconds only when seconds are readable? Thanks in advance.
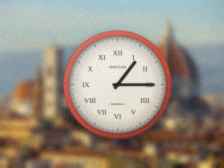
1.15
